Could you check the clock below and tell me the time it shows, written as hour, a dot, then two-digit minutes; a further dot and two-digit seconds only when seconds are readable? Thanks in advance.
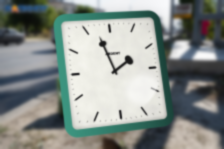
1.57
